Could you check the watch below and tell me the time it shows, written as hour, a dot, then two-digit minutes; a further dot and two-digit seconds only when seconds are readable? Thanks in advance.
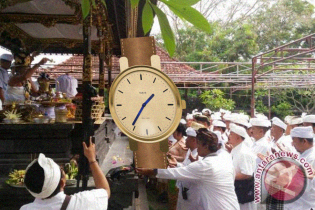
1.36
